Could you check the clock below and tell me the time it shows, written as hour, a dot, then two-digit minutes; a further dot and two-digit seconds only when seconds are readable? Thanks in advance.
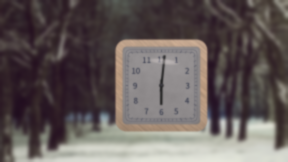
6.01
